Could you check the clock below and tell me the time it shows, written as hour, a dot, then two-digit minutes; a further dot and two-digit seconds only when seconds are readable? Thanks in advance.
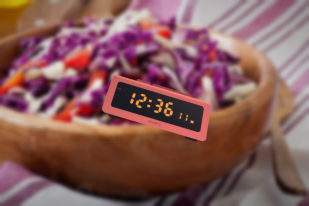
12.36.11
